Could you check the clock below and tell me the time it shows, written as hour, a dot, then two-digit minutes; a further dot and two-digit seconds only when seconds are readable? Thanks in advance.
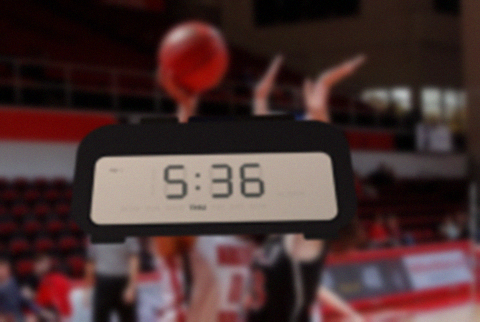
5.36
